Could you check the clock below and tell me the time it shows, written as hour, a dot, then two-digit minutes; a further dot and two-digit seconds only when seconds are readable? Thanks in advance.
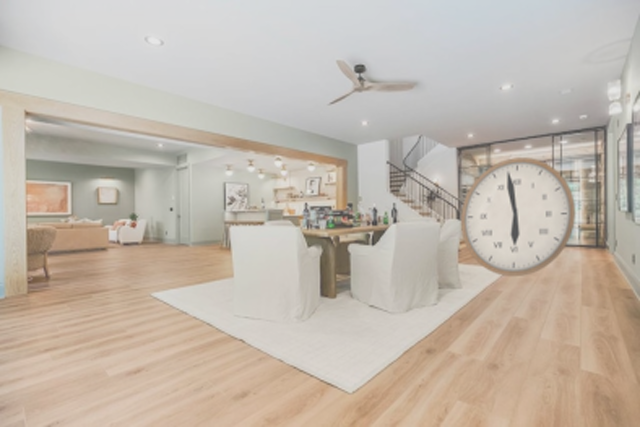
5.58
